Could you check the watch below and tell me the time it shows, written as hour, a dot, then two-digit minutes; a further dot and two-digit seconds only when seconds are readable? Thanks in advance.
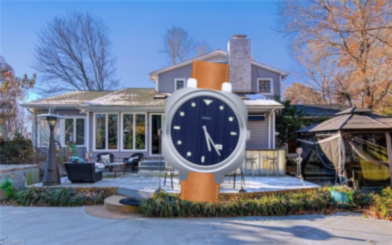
5.24
